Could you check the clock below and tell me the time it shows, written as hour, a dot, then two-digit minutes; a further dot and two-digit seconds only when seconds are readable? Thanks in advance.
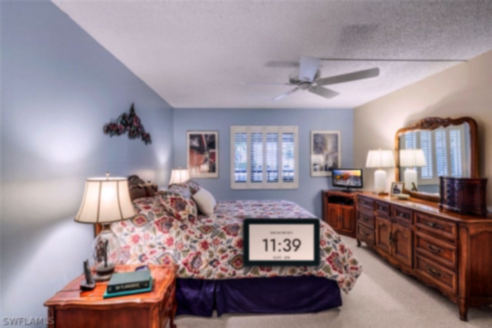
11.39
